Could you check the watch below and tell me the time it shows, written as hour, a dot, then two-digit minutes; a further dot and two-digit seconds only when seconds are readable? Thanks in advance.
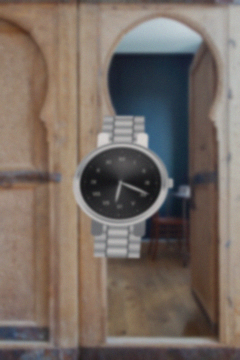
6.19
